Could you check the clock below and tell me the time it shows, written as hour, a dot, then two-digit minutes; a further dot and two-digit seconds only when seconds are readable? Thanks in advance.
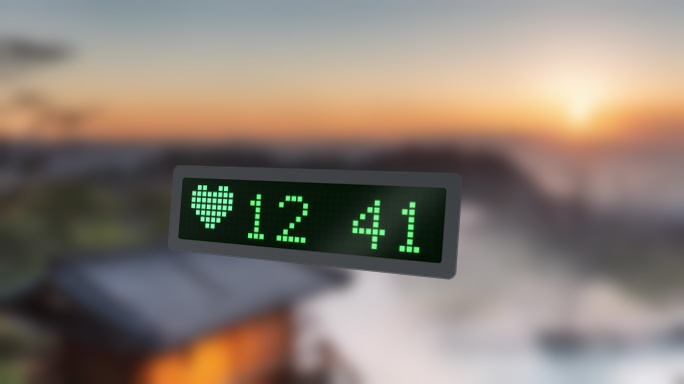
12.41
